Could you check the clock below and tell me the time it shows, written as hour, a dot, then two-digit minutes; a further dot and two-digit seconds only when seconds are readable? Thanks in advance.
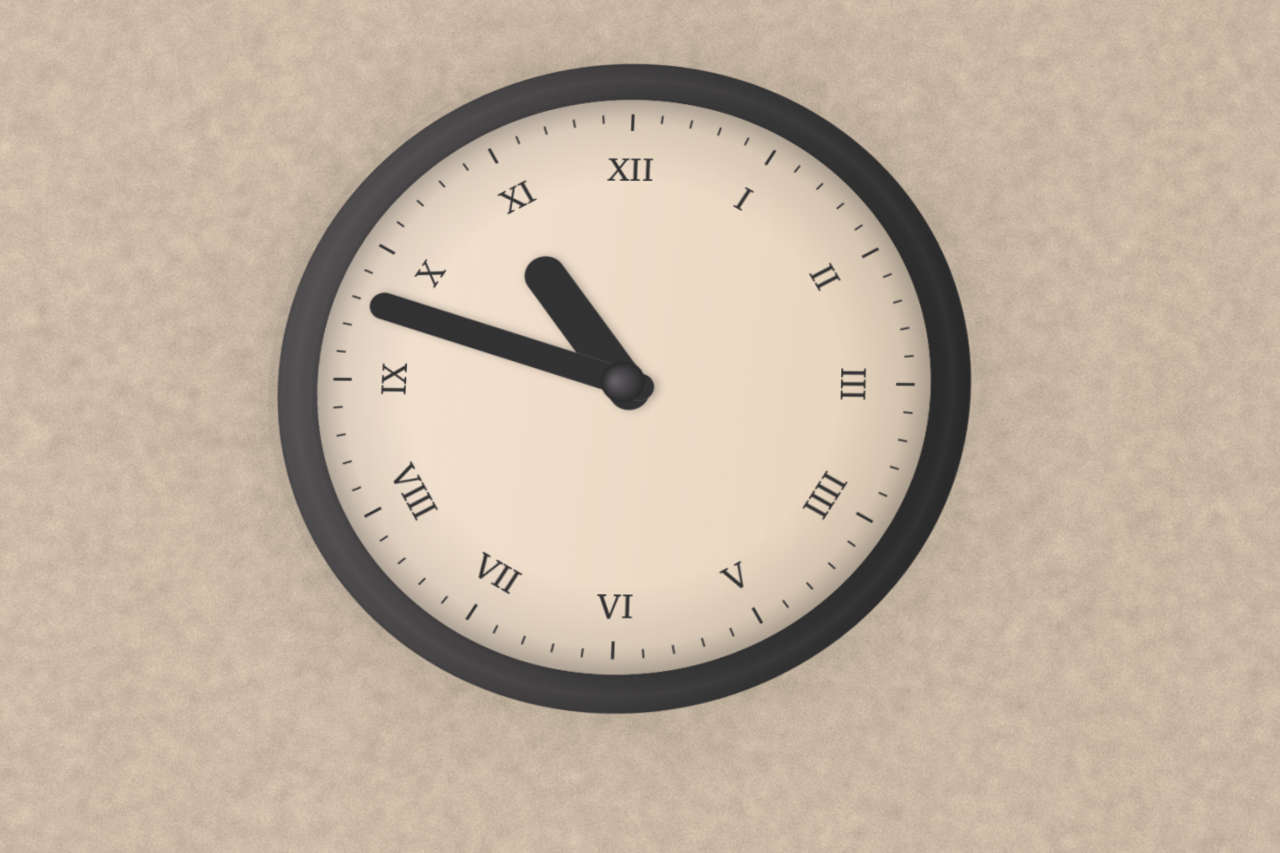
10.48
